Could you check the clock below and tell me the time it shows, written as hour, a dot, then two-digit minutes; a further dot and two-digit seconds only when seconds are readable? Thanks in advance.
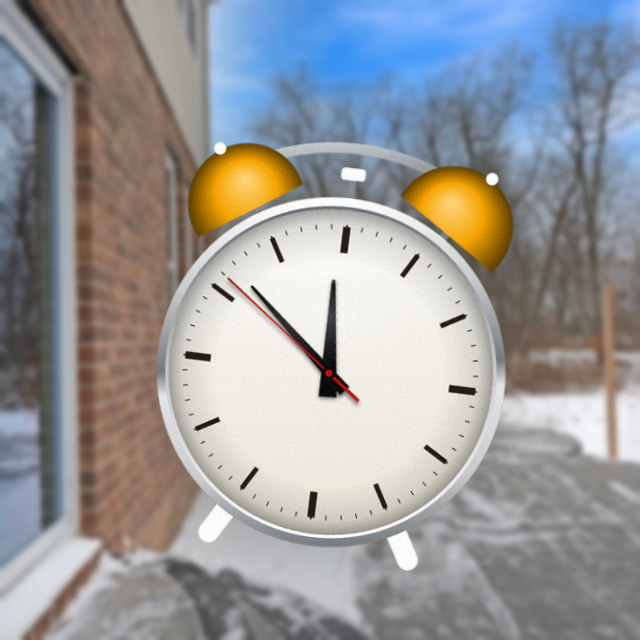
11.51.51
